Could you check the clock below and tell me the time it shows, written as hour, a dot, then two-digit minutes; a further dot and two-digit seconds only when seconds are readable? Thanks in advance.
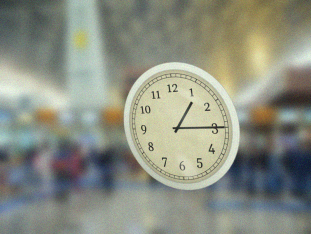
1.15
